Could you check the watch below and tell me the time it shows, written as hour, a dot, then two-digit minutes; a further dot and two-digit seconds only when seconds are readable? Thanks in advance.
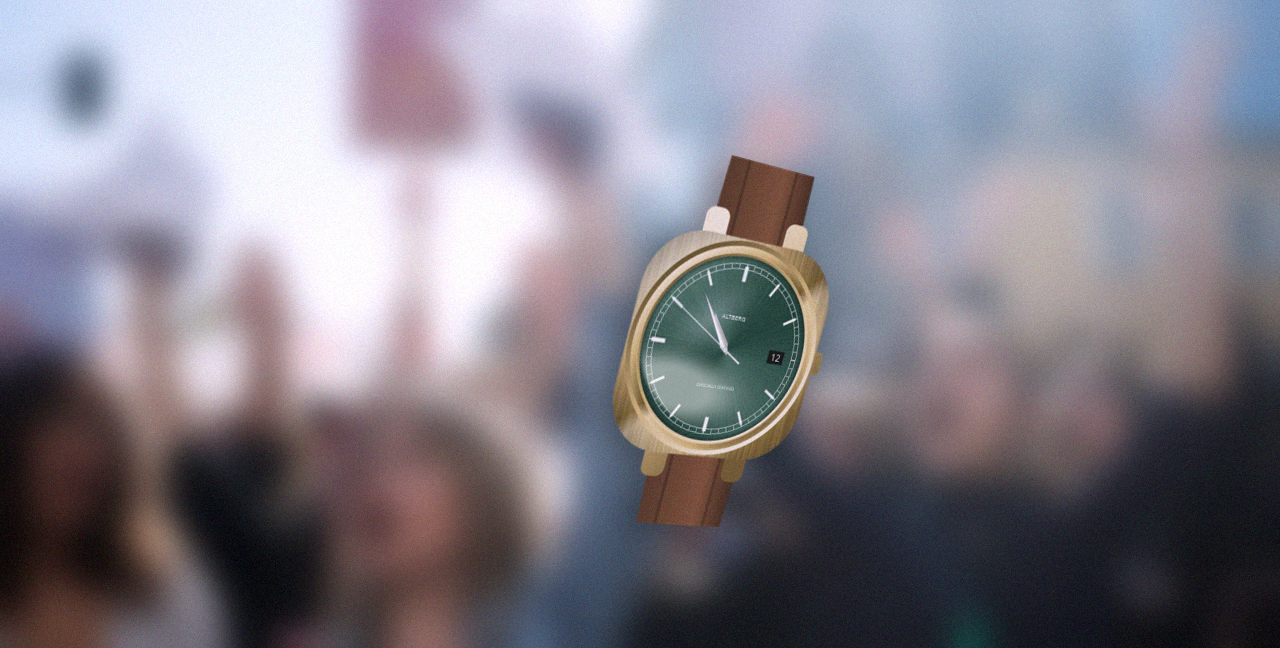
10.53.50
